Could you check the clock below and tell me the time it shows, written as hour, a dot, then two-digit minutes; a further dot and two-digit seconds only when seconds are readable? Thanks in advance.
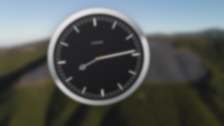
8.14
